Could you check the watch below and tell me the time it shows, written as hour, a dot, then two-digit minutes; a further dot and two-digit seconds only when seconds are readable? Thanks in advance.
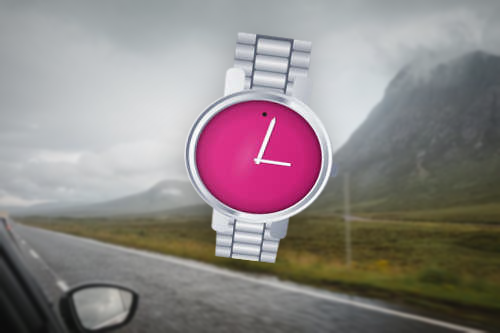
3.02
